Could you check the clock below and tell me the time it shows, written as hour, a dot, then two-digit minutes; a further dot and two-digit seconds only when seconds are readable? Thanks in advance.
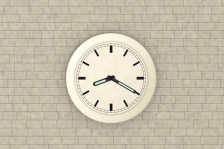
8.20
